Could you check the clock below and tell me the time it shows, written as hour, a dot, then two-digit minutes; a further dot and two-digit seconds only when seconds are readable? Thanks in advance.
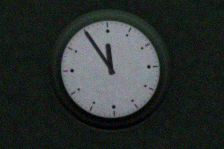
11.55
